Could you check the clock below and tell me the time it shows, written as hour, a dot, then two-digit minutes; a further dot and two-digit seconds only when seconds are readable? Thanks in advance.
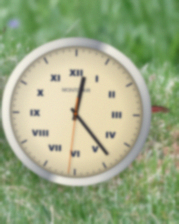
12.23.31
